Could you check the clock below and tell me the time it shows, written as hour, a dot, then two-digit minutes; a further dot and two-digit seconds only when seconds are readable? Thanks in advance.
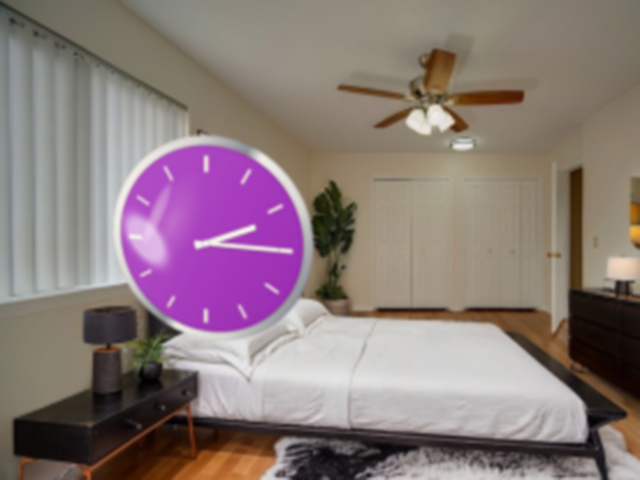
2.15
